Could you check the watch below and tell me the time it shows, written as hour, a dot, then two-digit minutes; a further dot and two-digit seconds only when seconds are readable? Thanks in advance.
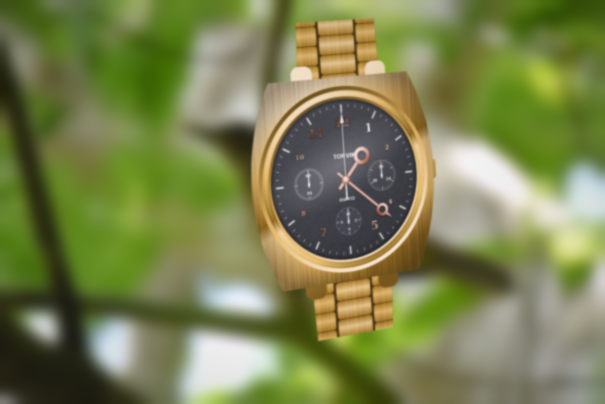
1.22
